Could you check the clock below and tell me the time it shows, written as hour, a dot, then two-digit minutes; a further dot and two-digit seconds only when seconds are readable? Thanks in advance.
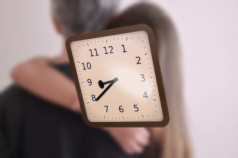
8.39
